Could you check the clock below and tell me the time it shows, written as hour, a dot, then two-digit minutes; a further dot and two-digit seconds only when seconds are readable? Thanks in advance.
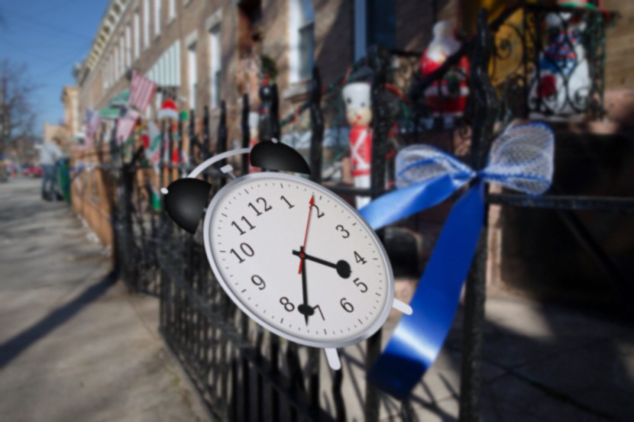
4.37.09
